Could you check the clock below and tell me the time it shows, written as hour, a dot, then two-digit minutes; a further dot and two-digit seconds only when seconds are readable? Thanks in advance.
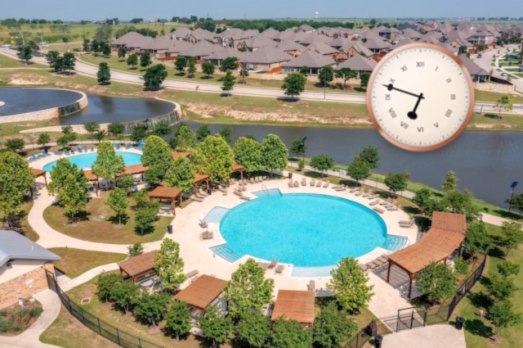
6.48
